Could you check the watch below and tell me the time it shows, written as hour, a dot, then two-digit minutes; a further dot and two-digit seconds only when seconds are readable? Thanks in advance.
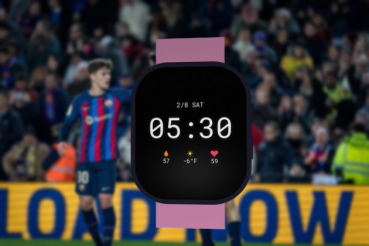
5.30
